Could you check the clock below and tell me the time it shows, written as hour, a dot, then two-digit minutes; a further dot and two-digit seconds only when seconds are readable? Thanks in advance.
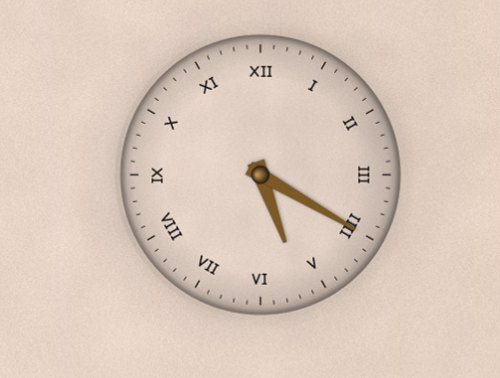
5.20
